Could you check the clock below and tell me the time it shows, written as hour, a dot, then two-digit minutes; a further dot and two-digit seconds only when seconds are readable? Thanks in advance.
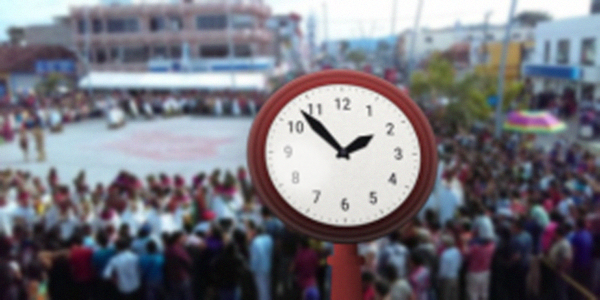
1.53
